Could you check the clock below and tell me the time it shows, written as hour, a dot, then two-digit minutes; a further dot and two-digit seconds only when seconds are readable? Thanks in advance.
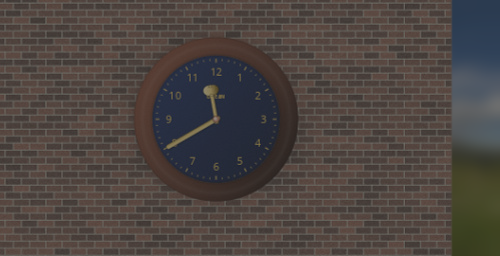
11.40
